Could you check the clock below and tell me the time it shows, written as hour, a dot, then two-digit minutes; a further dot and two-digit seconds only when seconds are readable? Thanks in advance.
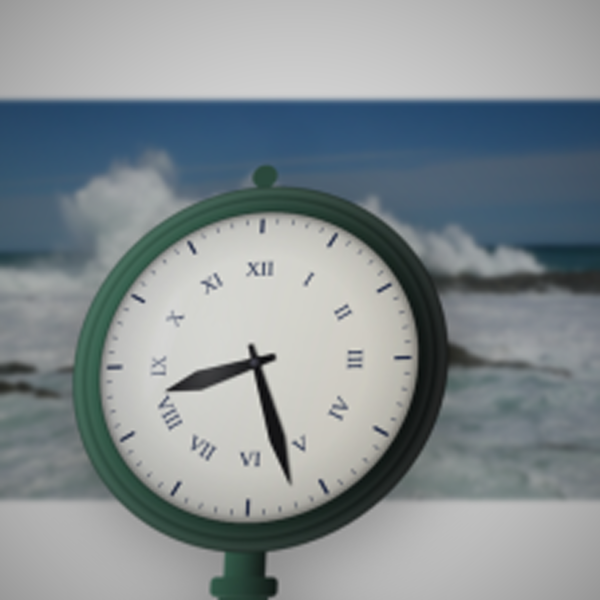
8.27
